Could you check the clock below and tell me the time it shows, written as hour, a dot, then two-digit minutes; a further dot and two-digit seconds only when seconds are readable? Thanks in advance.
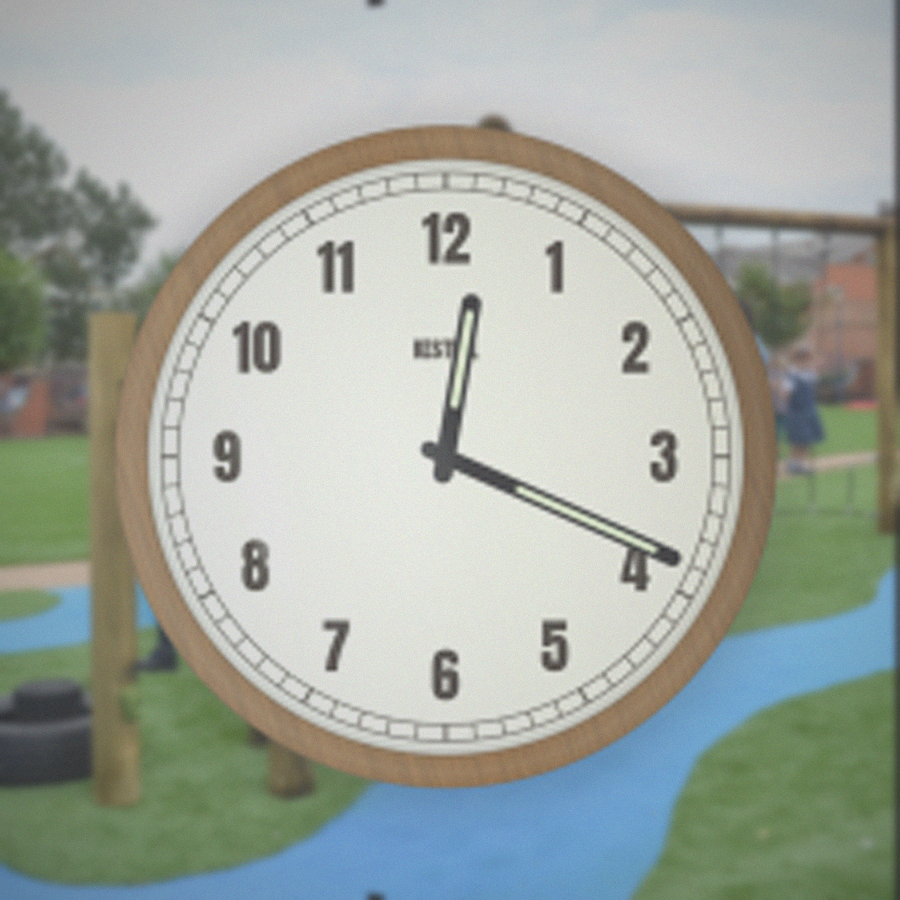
12.19
